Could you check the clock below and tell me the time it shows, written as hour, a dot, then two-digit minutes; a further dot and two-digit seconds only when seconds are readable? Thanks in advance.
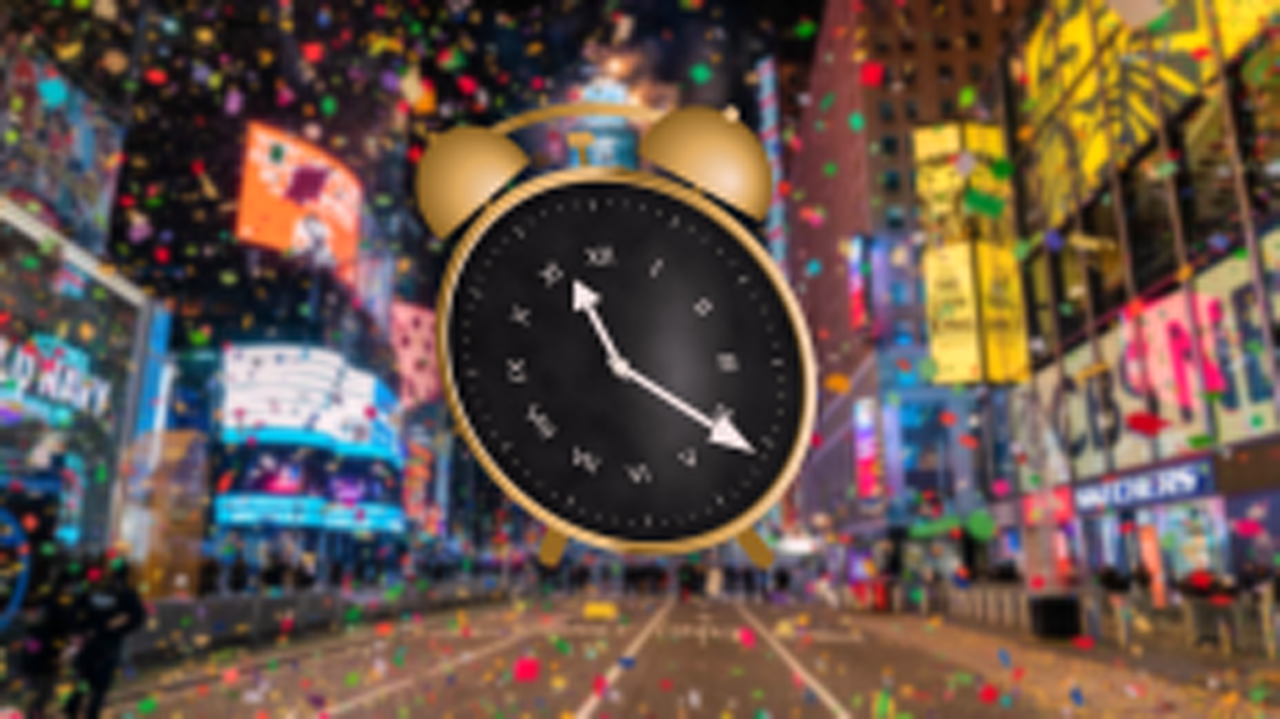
11.21
